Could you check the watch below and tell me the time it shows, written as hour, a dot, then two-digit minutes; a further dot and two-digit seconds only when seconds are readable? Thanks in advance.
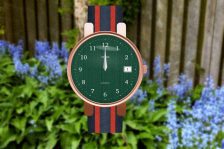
12.00
